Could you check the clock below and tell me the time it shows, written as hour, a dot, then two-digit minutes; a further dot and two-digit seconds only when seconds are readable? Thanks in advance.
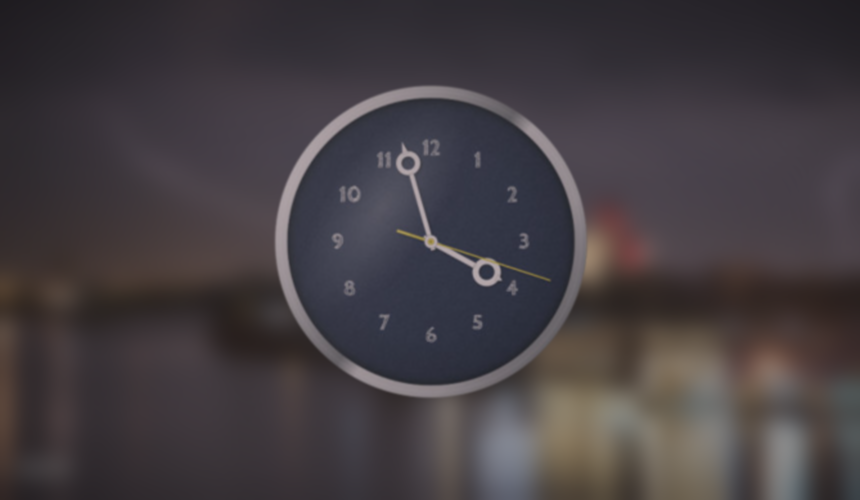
3.57.18
